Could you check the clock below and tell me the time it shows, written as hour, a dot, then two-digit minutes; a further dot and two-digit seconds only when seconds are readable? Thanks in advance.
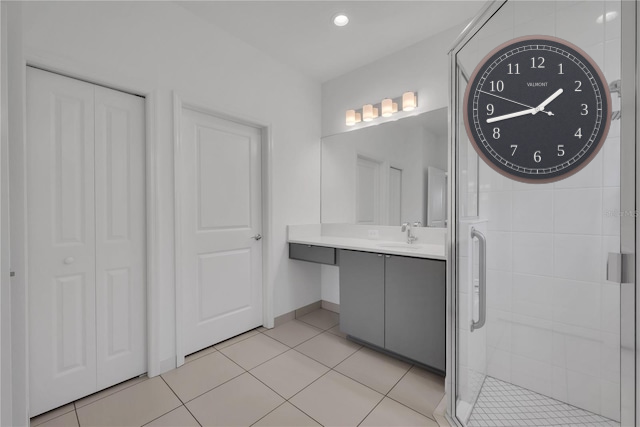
1.42.48
